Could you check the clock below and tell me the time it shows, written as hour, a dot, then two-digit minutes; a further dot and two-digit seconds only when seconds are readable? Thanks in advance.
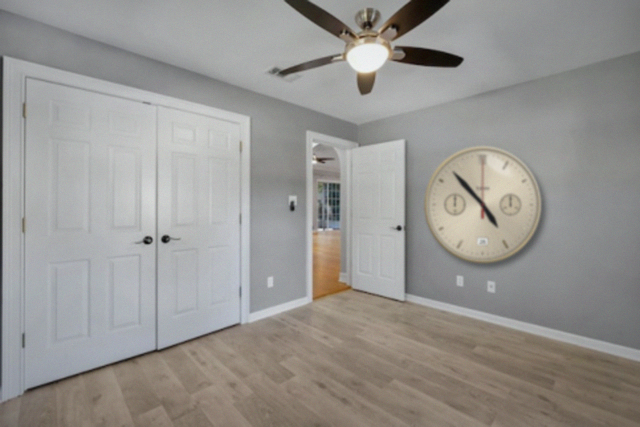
4.53
